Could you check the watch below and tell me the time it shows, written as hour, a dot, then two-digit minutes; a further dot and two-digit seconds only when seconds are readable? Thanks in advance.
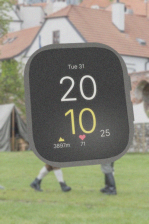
20.10.25
